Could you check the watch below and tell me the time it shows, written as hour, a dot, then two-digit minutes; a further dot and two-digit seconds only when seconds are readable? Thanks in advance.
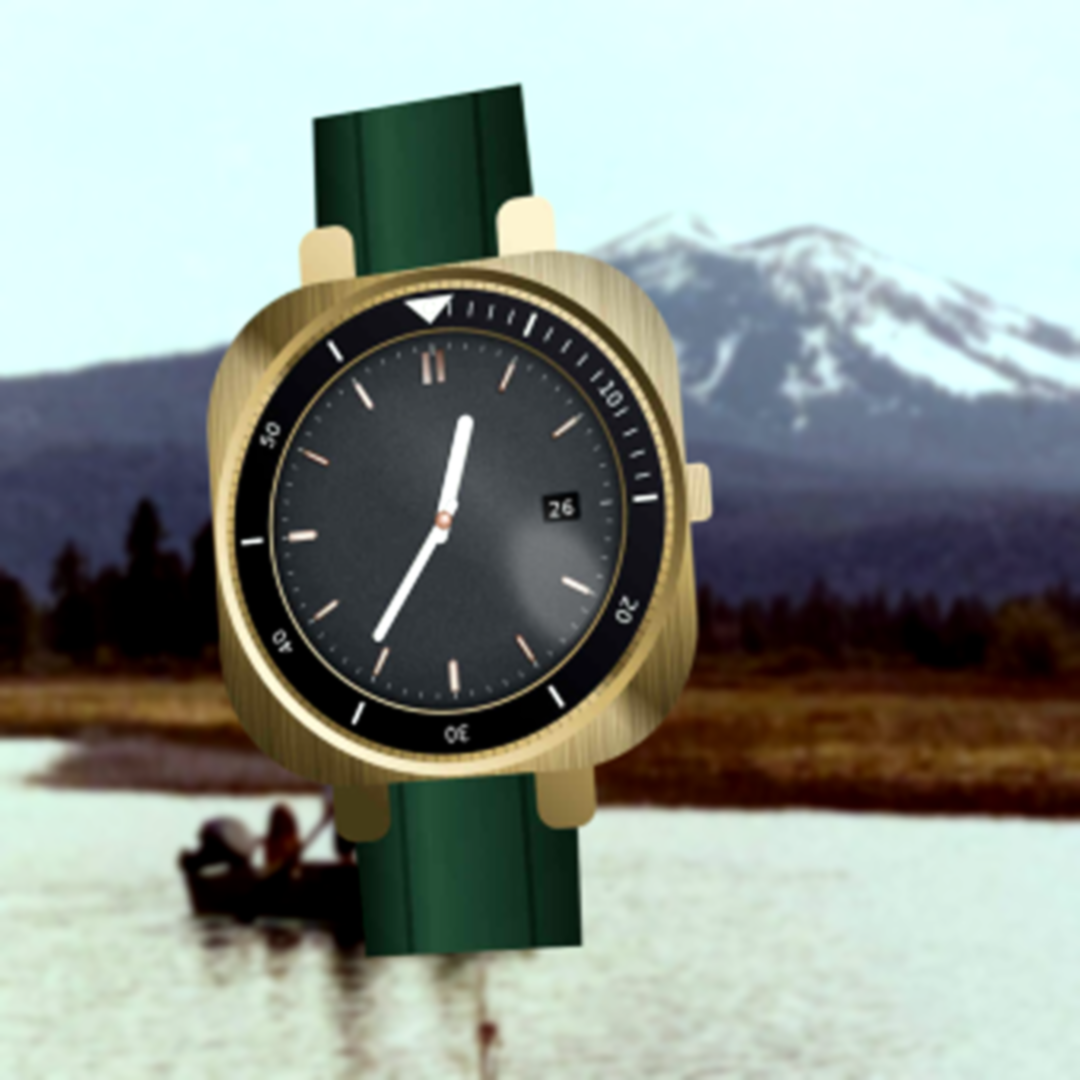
12.36
